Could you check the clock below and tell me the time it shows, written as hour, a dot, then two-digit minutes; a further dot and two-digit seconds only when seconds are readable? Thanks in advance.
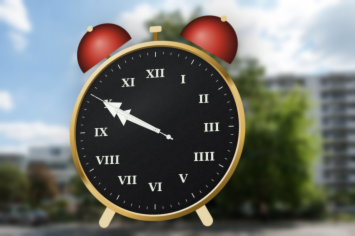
9.49.50
